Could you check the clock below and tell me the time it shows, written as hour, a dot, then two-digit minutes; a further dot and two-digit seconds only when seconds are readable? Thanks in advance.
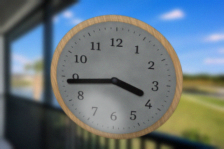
3.44
